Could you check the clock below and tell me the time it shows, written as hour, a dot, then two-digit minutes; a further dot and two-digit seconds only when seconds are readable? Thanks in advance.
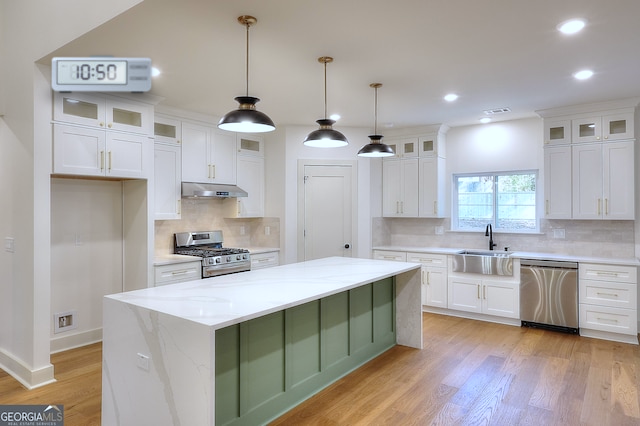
10.50
